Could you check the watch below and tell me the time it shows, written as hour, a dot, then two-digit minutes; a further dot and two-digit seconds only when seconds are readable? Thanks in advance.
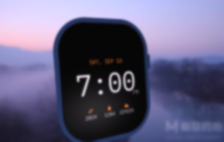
7.00
